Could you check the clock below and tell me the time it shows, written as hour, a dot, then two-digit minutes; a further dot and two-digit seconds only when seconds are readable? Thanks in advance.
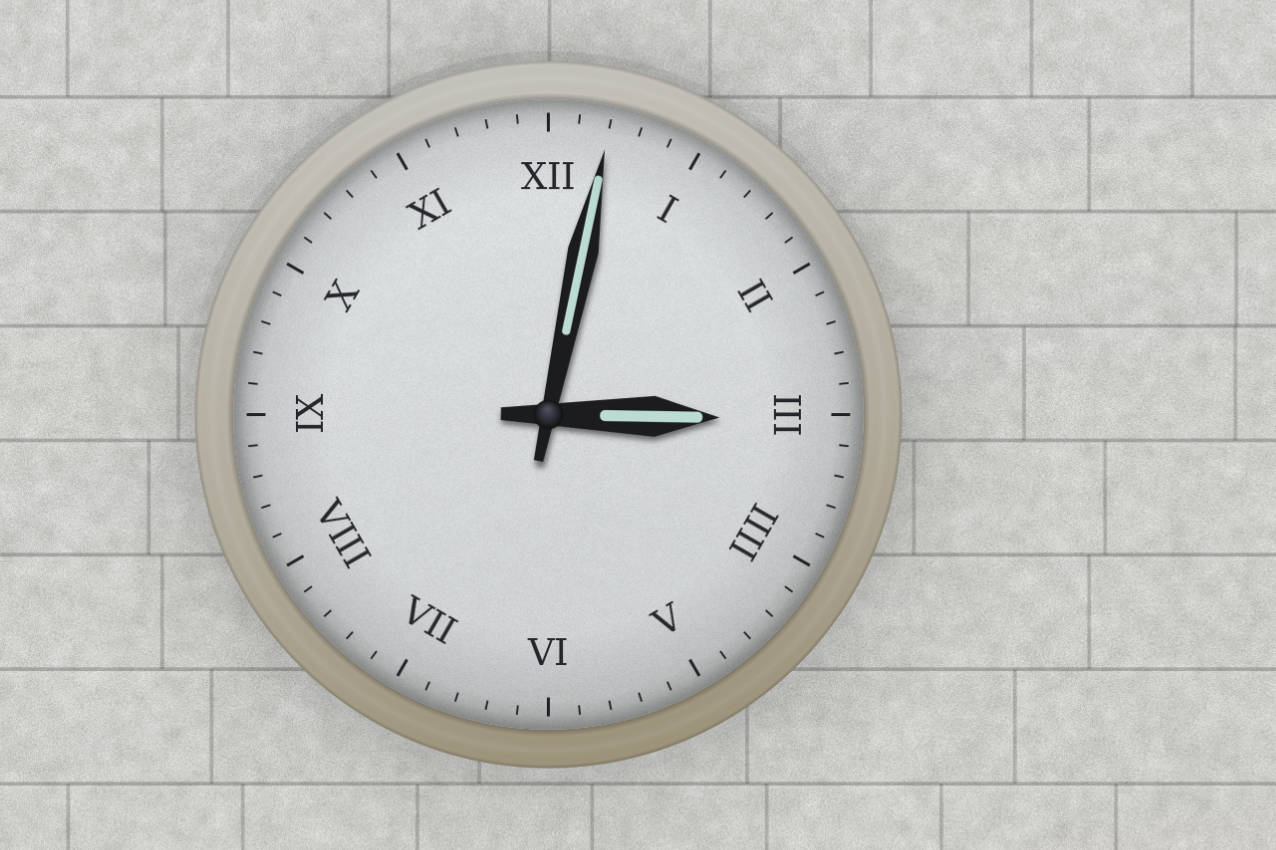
3.02
